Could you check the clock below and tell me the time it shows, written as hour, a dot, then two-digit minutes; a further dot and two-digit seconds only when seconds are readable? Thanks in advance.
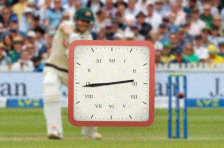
2.44
